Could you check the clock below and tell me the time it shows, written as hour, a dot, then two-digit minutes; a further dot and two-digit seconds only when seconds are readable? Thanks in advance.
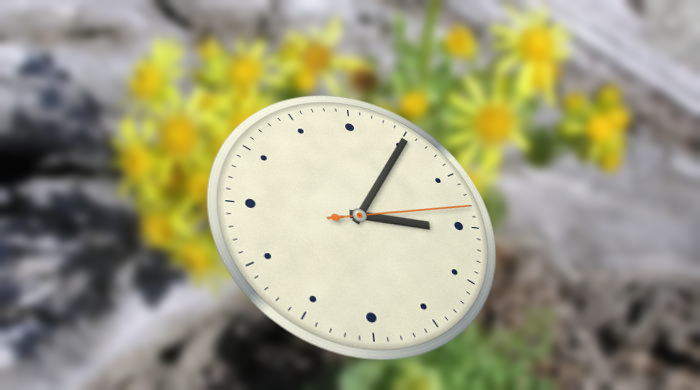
3.05.13
